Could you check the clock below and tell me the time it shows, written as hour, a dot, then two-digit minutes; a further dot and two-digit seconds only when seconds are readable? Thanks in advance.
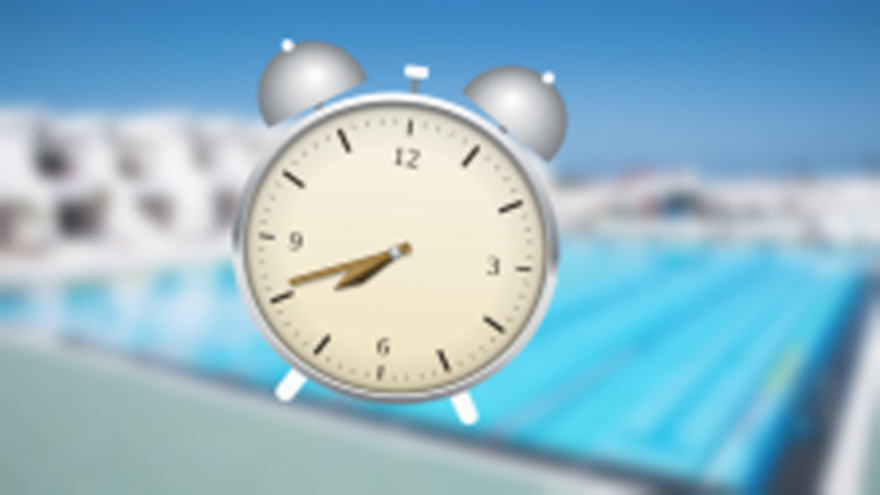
7.41
